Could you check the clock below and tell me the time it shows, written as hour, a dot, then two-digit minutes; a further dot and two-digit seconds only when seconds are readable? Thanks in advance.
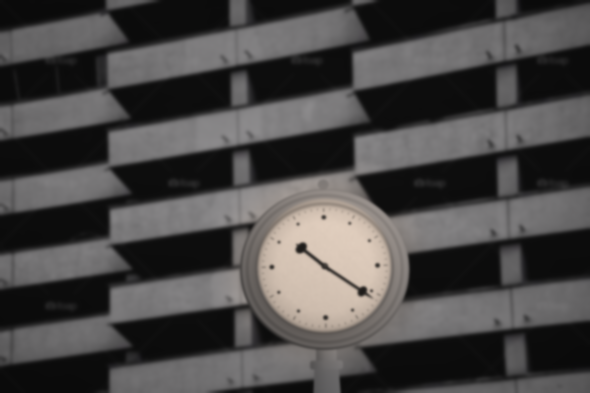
10.21
